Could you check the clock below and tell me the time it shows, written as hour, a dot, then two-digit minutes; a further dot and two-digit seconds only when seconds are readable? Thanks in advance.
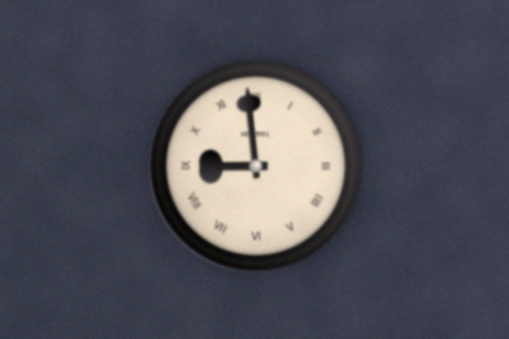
8.59
